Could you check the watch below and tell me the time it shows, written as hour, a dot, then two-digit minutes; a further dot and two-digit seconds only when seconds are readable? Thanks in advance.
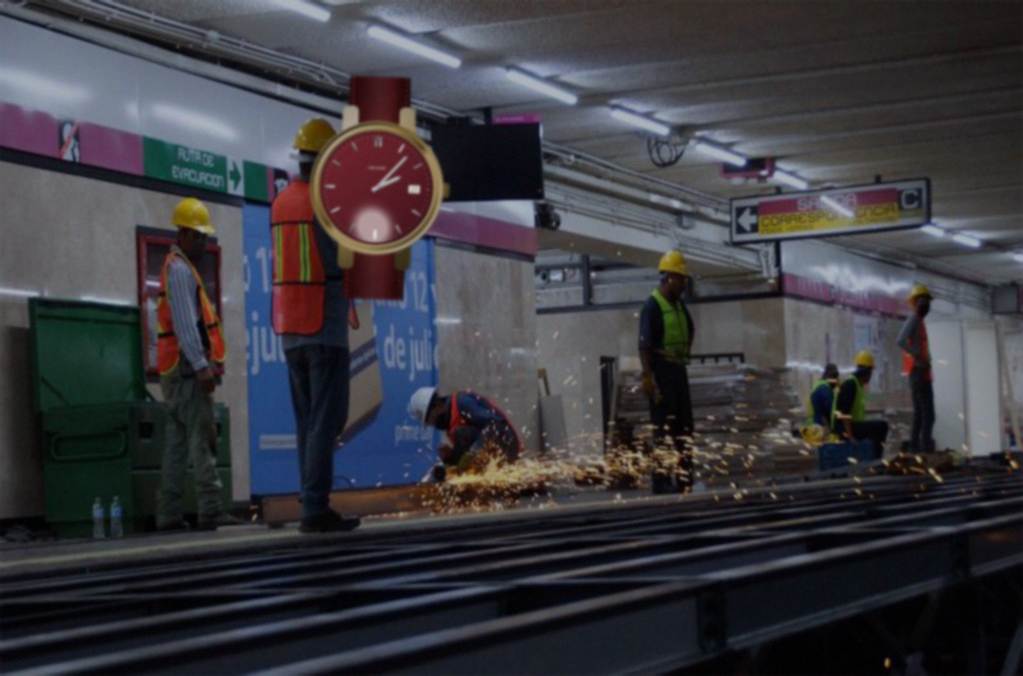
2.07
